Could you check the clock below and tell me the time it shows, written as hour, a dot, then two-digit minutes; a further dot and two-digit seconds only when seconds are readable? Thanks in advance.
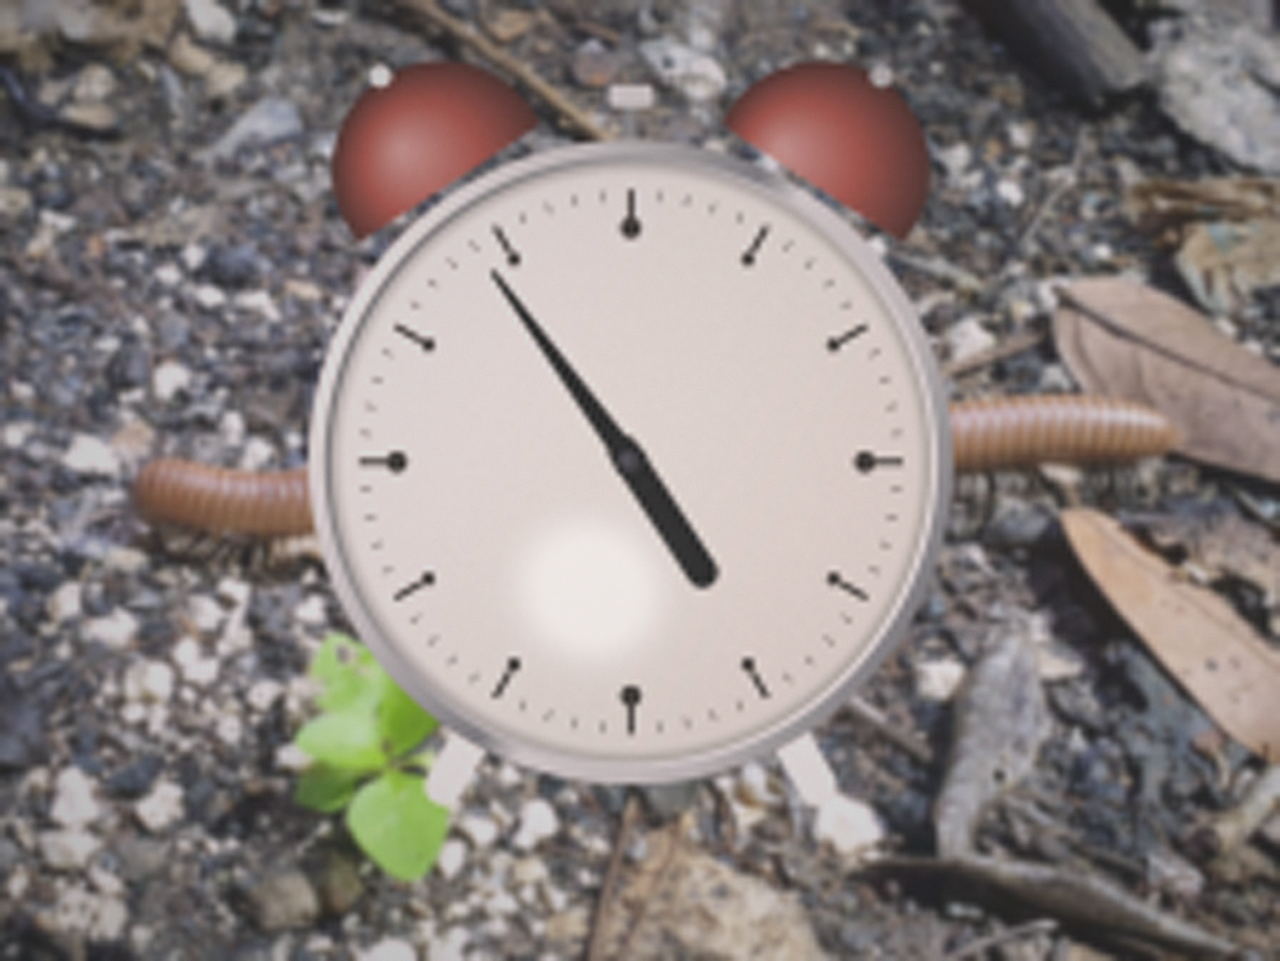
4.54
